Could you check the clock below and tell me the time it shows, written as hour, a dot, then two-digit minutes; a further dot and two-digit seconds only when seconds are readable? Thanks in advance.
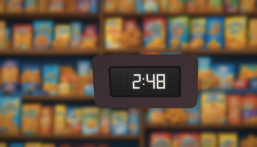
2.48
